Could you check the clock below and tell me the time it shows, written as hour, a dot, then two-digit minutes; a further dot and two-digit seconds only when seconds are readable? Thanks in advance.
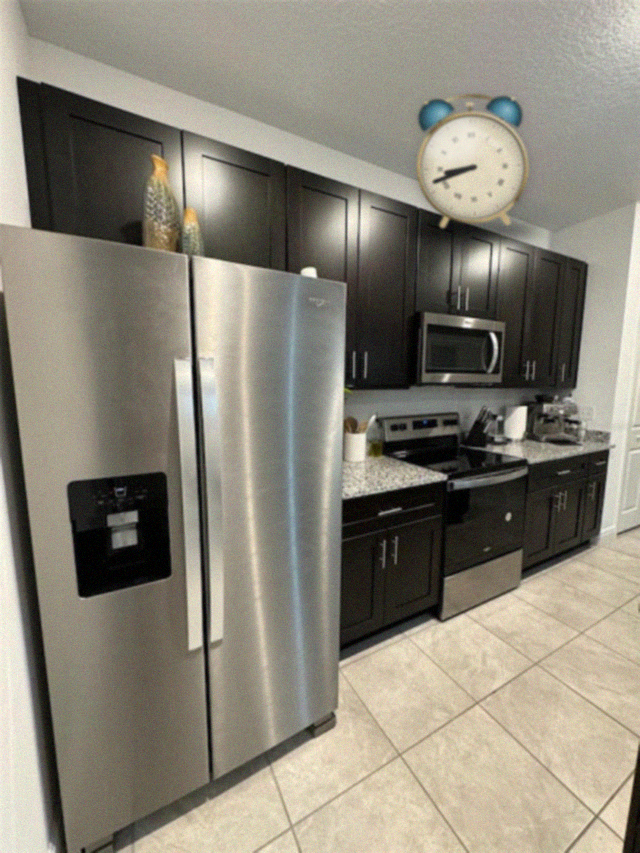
8.42
